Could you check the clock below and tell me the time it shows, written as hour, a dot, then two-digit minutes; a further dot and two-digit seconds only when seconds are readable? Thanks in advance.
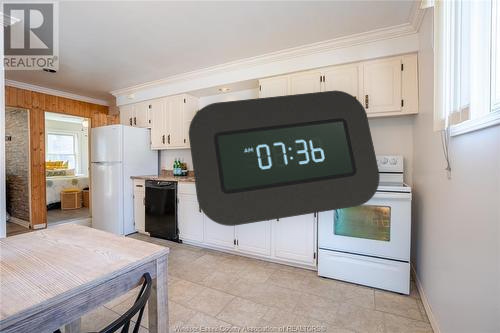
7.36
